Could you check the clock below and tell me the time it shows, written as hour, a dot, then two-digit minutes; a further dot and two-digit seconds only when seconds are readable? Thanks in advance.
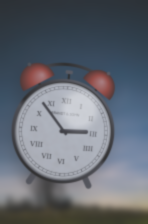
2.53
